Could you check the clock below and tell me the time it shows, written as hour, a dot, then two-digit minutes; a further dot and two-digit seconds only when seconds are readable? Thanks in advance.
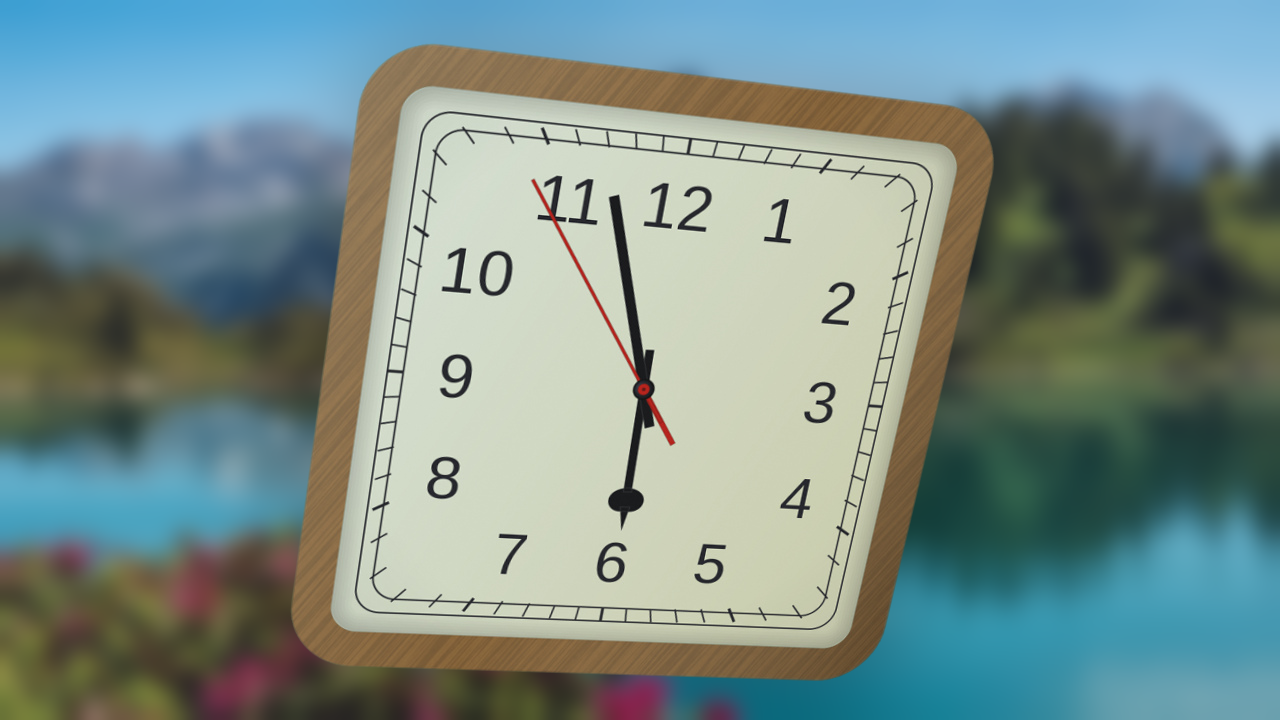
5.56.54
